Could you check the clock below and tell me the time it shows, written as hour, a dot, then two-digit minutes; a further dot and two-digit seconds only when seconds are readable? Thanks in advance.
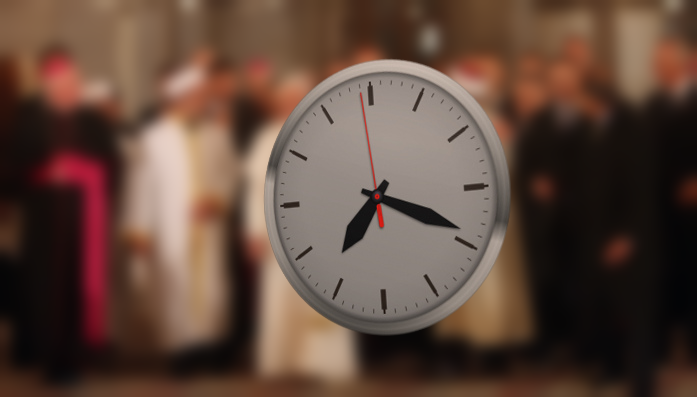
7.18.59
